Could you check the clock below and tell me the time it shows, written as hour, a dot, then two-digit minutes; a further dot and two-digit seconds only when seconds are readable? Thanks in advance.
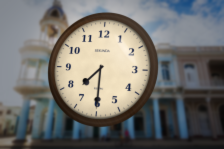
7.30
